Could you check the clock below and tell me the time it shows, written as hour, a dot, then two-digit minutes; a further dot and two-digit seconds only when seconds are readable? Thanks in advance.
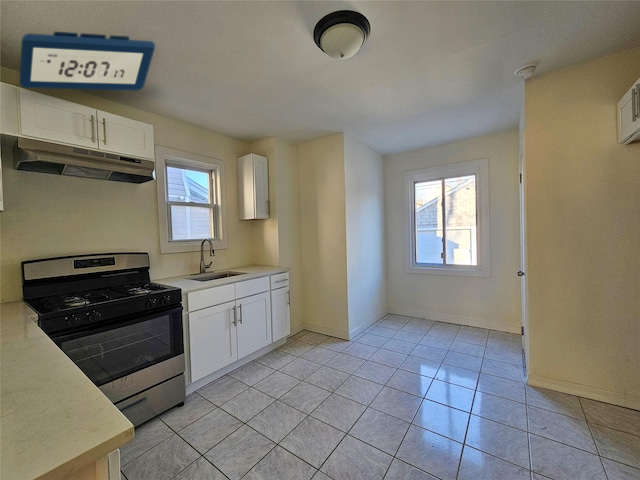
12.07.17
